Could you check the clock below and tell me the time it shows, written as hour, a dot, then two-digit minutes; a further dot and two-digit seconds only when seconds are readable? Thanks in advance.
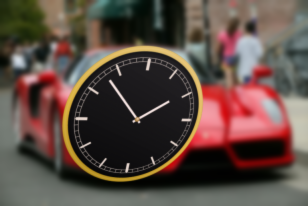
1.53
